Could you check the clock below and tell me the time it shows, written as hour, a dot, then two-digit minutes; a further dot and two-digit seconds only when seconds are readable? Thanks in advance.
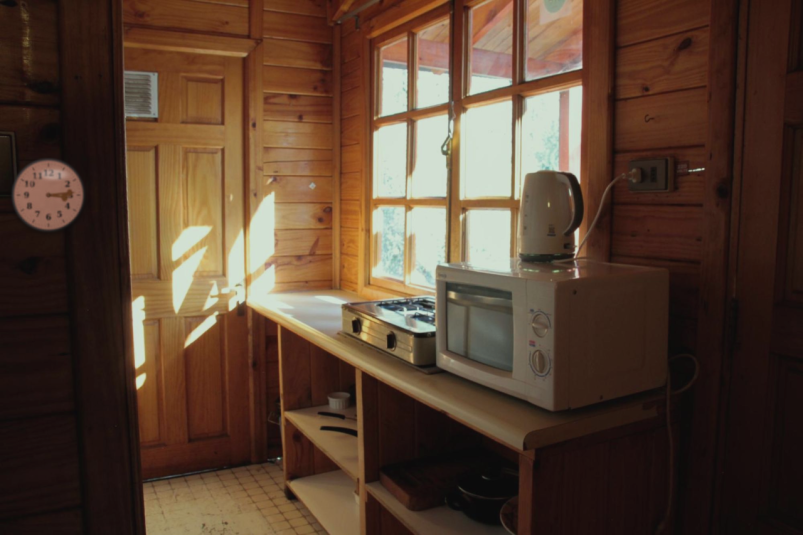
3.14
